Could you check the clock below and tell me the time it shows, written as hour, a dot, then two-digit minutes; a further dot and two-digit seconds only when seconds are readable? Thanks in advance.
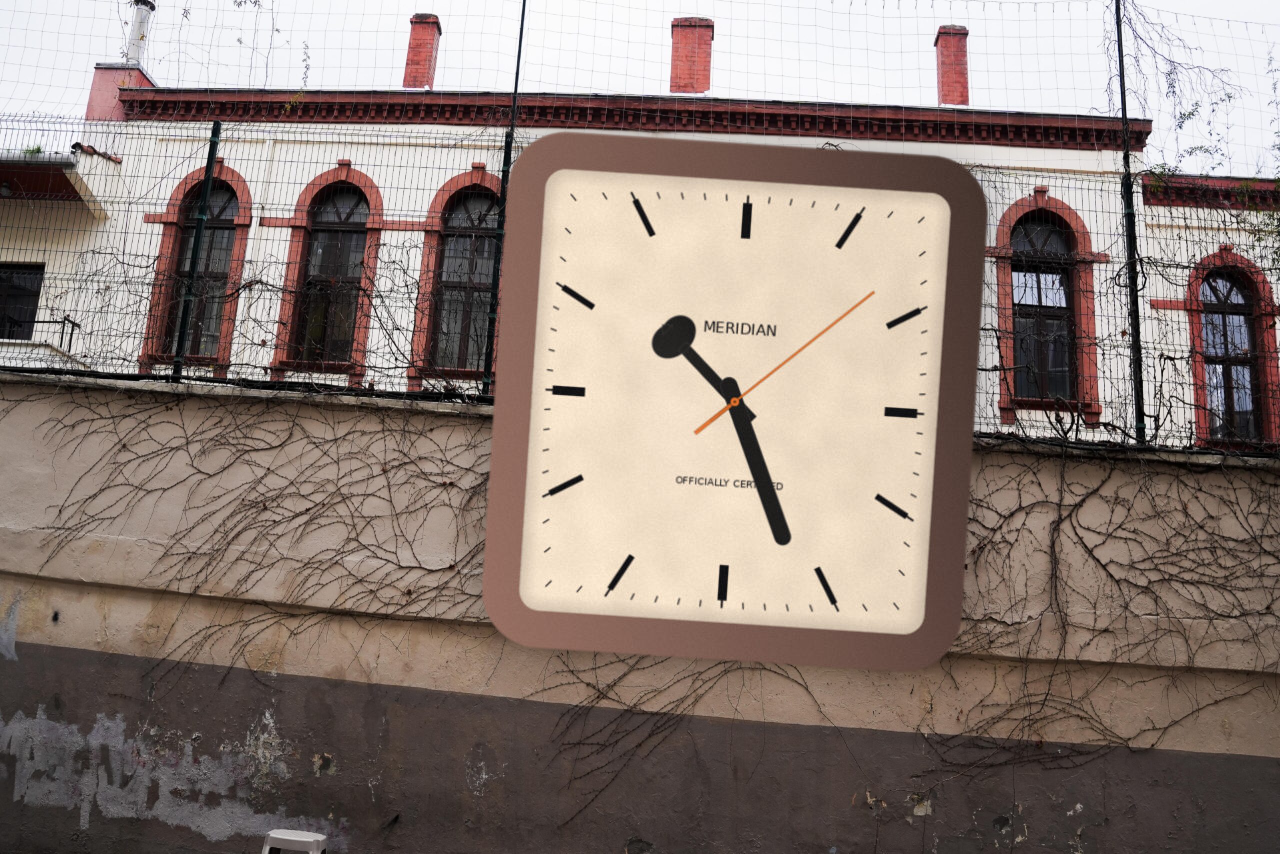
10.26.08
